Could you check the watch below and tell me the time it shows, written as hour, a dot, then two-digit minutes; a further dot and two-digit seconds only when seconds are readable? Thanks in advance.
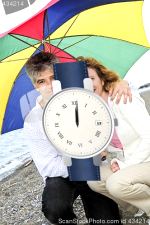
12.01
